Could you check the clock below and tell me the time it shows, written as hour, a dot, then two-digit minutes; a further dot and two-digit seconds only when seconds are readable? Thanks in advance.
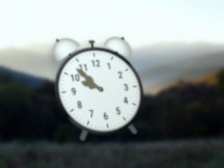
9.53
